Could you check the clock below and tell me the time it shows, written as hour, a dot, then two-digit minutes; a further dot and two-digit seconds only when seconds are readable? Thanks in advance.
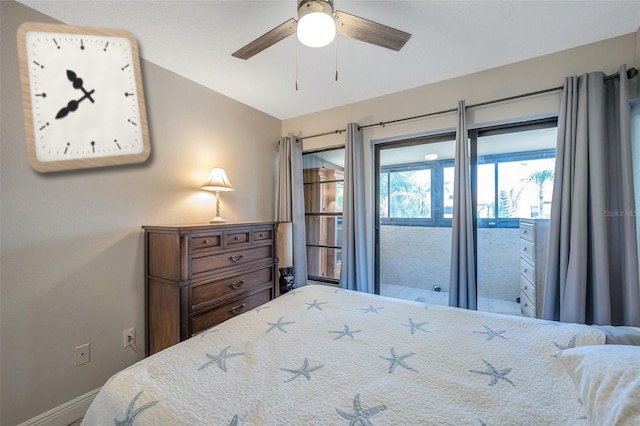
10.40
